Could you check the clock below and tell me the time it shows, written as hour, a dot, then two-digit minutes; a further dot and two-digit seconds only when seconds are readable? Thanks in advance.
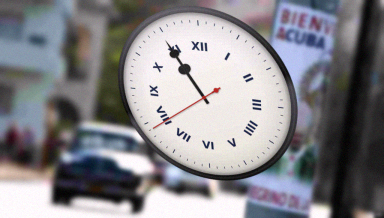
10.54.39
